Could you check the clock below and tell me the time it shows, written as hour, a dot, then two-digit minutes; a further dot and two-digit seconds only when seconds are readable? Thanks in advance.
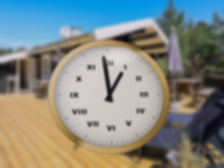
12.59
